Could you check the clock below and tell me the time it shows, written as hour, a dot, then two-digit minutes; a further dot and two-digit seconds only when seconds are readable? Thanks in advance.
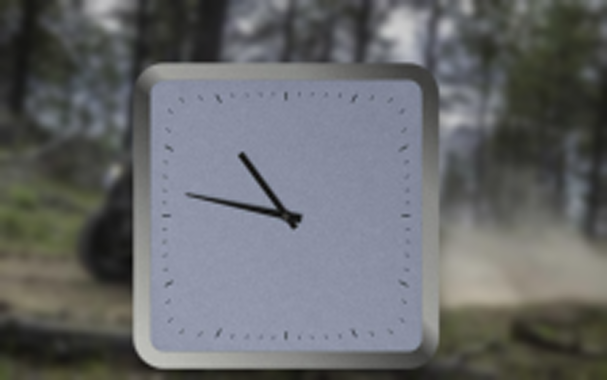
10.47
